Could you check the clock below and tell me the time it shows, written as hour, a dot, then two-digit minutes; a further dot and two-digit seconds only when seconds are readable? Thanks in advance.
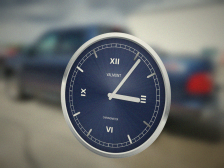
3.06
